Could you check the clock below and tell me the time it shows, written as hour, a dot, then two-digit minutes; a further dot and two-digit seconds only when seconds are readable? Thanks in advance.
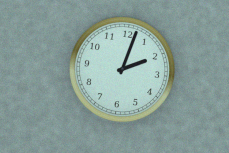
2.02
